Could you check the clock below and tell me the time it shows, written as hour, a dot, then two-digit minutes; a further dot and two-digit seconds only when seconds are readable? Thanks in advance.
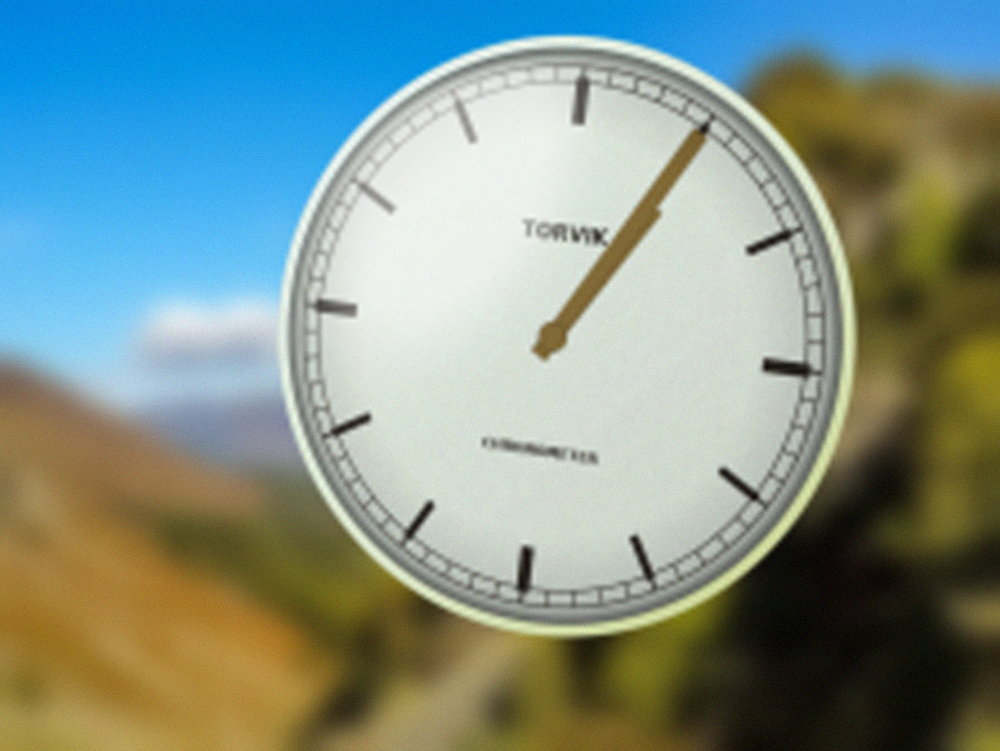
1.05
